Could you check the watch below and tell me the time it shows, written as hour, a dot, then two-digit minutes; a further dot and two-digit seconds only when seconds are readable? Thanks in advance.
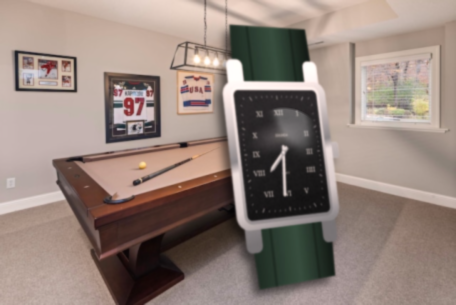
7.31
